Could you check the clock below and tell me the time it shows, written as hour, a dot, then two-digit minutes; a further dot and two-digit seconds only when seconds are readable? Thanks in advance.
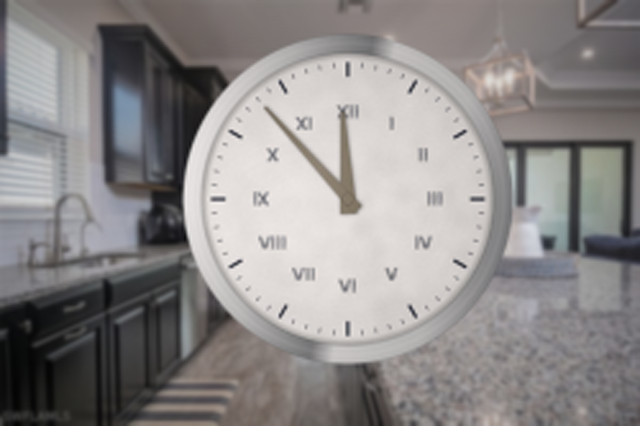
11.53
